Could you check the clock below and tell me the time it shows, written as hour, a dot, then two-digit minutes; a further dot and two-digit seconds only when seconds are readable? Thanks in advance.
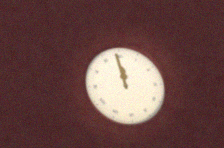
11.59
